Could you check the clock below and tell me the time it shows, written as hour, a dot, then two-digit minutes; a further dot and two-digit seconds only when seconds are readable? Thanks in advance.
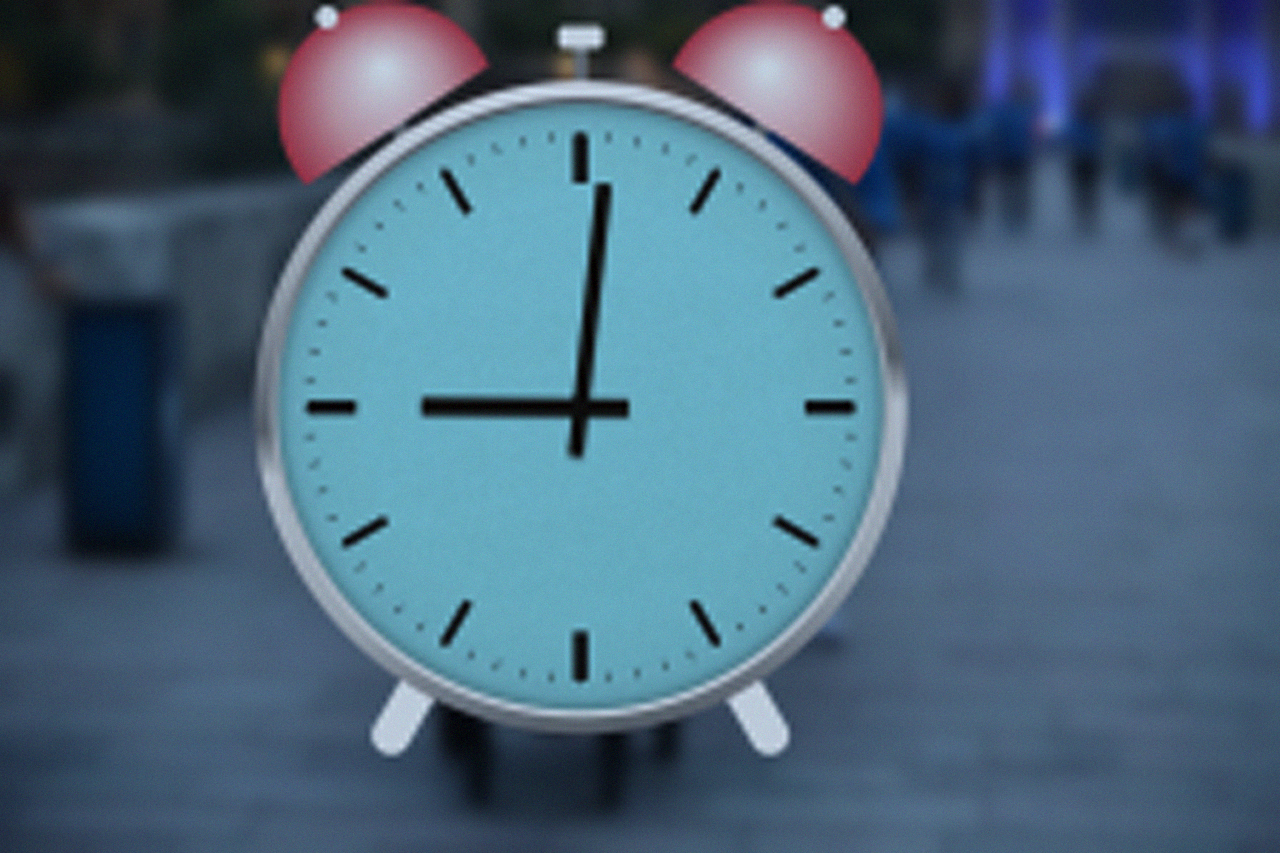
9.01
